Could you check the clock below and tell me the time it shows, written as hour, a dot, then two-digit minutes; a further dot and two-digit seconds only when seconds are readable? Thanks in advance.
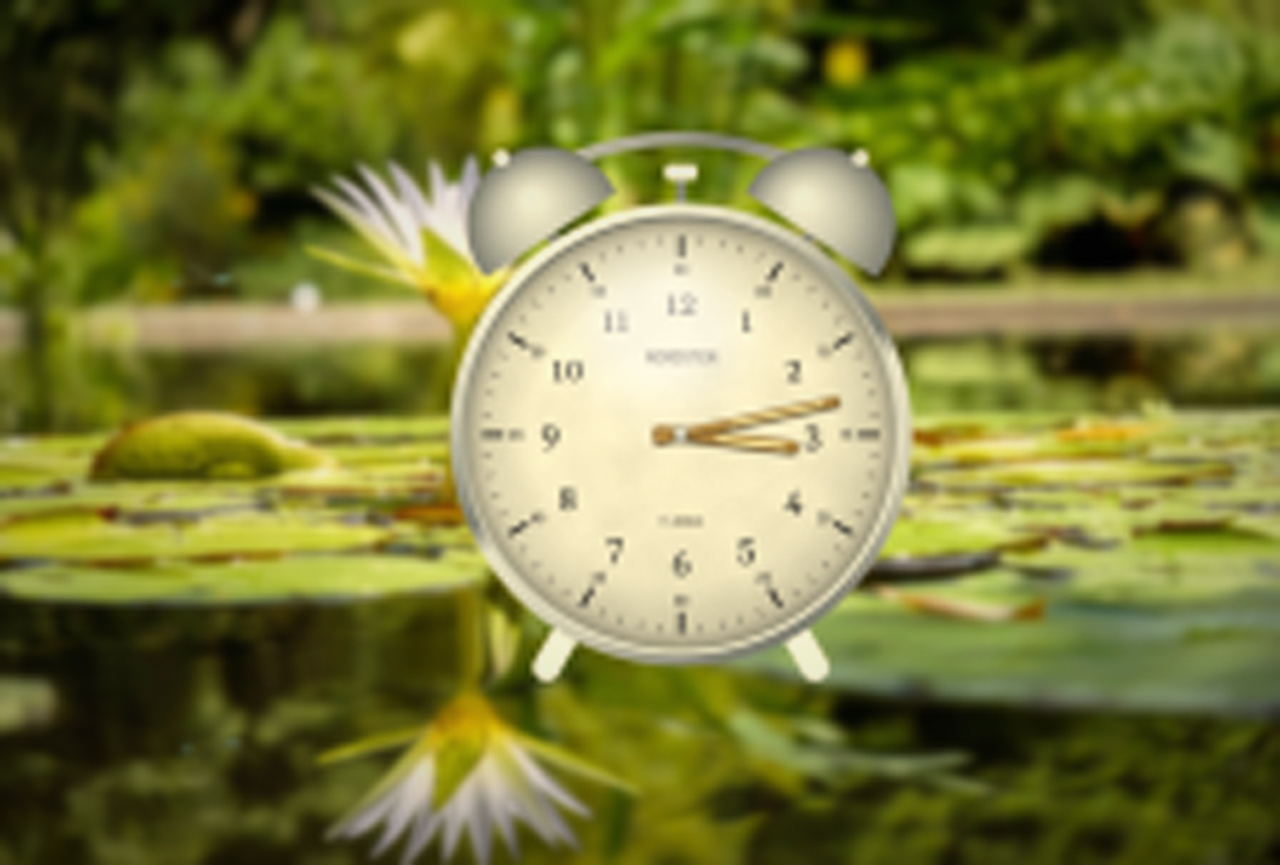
3.13
